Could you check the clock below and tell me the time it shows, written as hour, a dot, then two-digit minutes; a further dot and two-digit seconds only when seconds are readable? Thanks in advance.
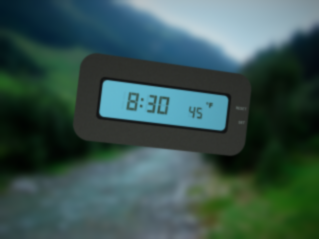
8.30
